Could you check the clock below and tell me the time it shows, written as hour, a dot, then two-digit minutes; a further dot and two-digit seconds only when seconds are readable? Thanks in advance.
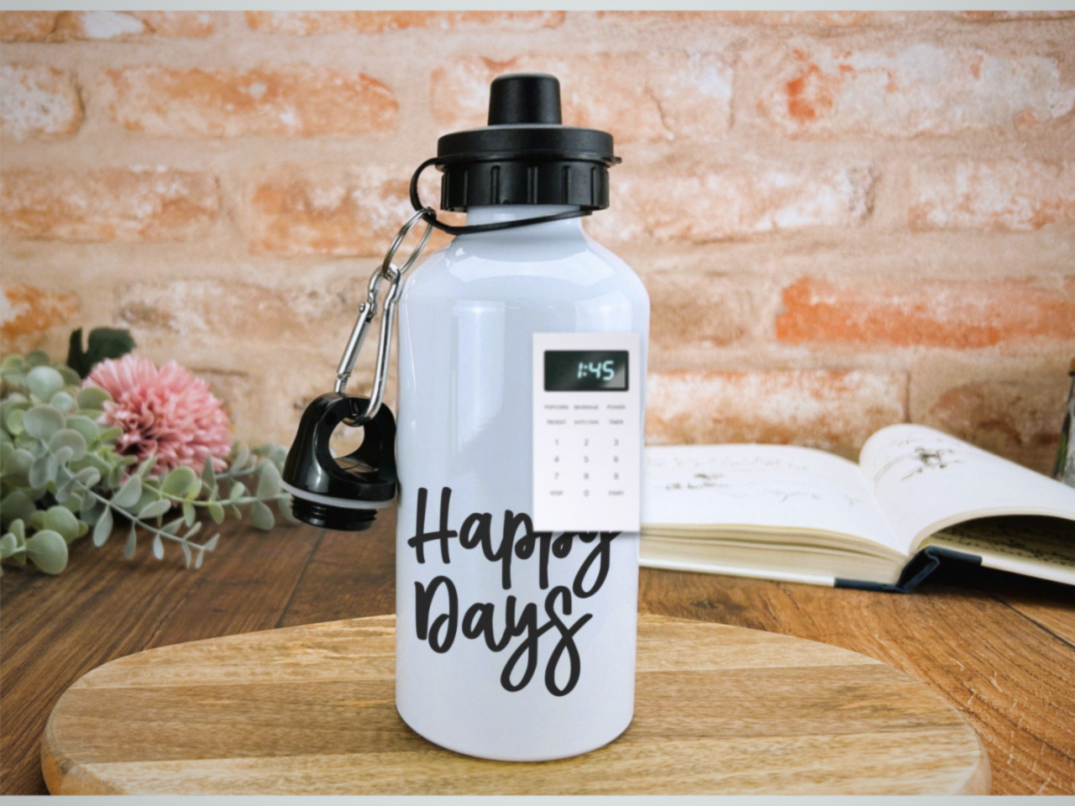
1.45
